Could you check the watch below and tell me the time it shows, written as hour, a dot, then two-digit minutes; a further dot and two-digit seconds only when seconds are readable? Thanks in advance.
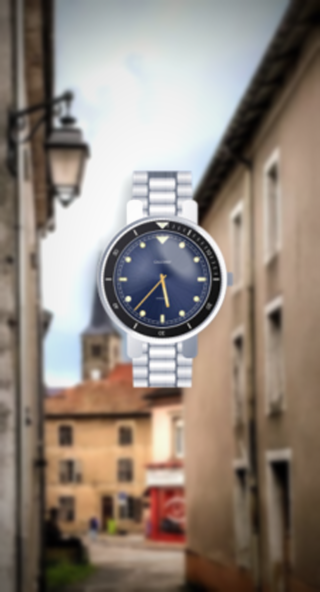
5.37
